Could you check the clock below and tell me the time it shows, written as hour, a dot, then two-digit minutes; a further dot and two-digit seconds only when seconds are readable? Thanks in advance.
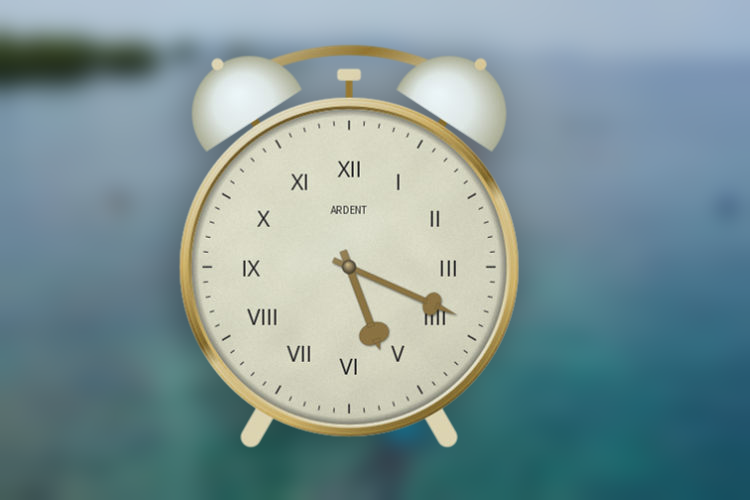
5.19
